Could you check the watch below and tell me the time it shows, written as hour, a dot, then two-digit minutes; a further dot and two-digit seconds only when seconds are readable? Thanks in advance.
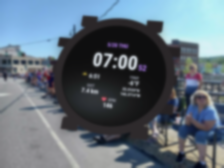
7.00
